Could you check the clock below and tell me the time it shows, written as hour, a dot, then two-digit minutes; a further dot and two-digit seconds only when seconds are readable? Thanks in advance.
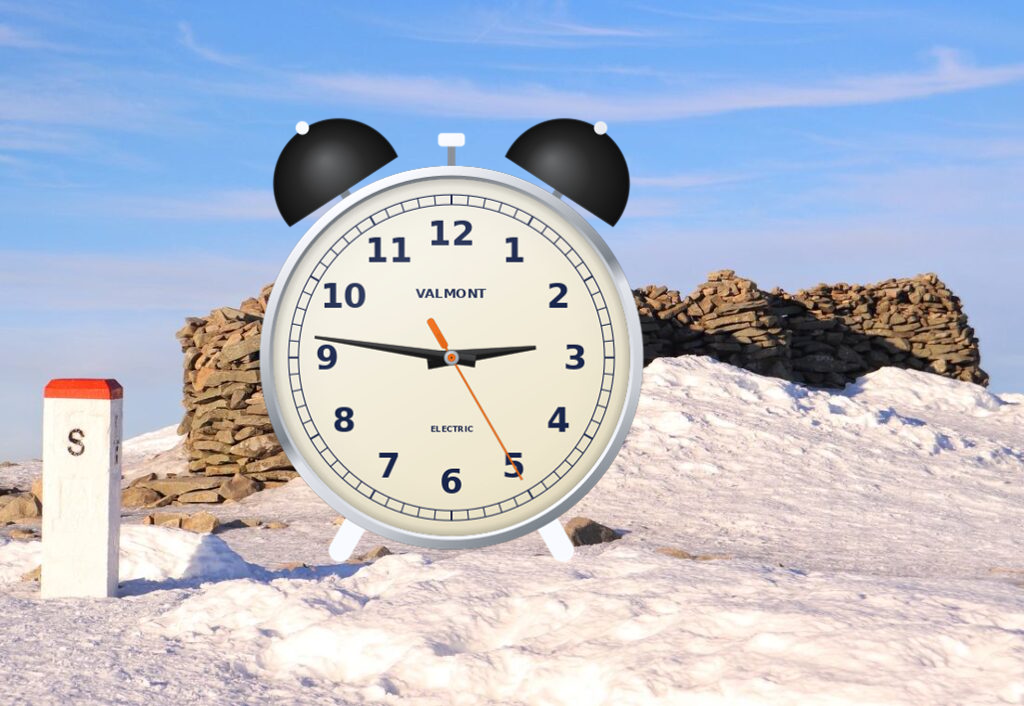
2.46.25
